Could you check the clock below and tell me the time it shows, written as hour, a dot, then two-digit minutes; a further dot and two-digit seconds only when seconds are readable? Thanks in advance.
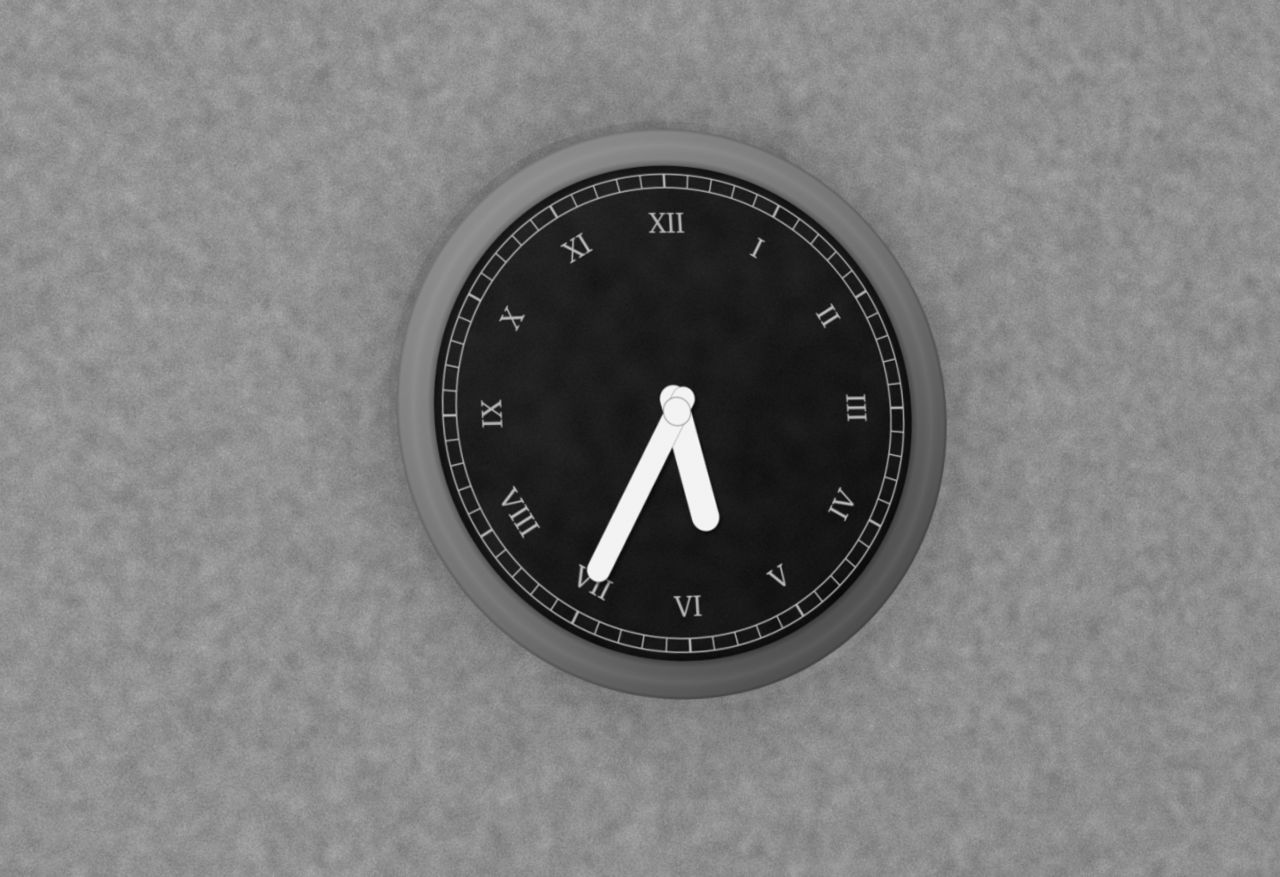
5.35
